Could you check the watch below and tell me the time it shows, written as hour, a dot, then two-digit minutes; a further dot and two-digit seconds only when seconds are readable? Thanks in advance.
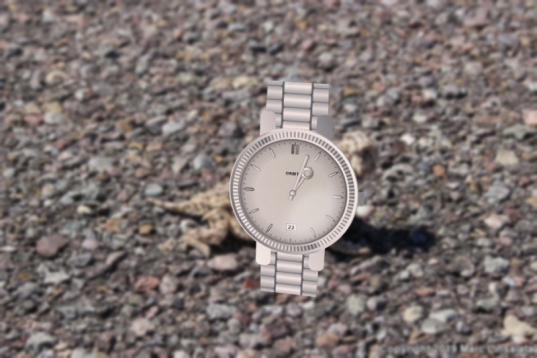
1.03
